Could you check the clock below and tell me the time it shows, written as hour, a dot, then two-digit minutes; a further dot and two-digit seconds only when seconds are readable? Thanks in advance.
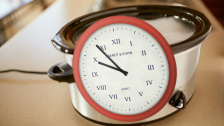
9.54
